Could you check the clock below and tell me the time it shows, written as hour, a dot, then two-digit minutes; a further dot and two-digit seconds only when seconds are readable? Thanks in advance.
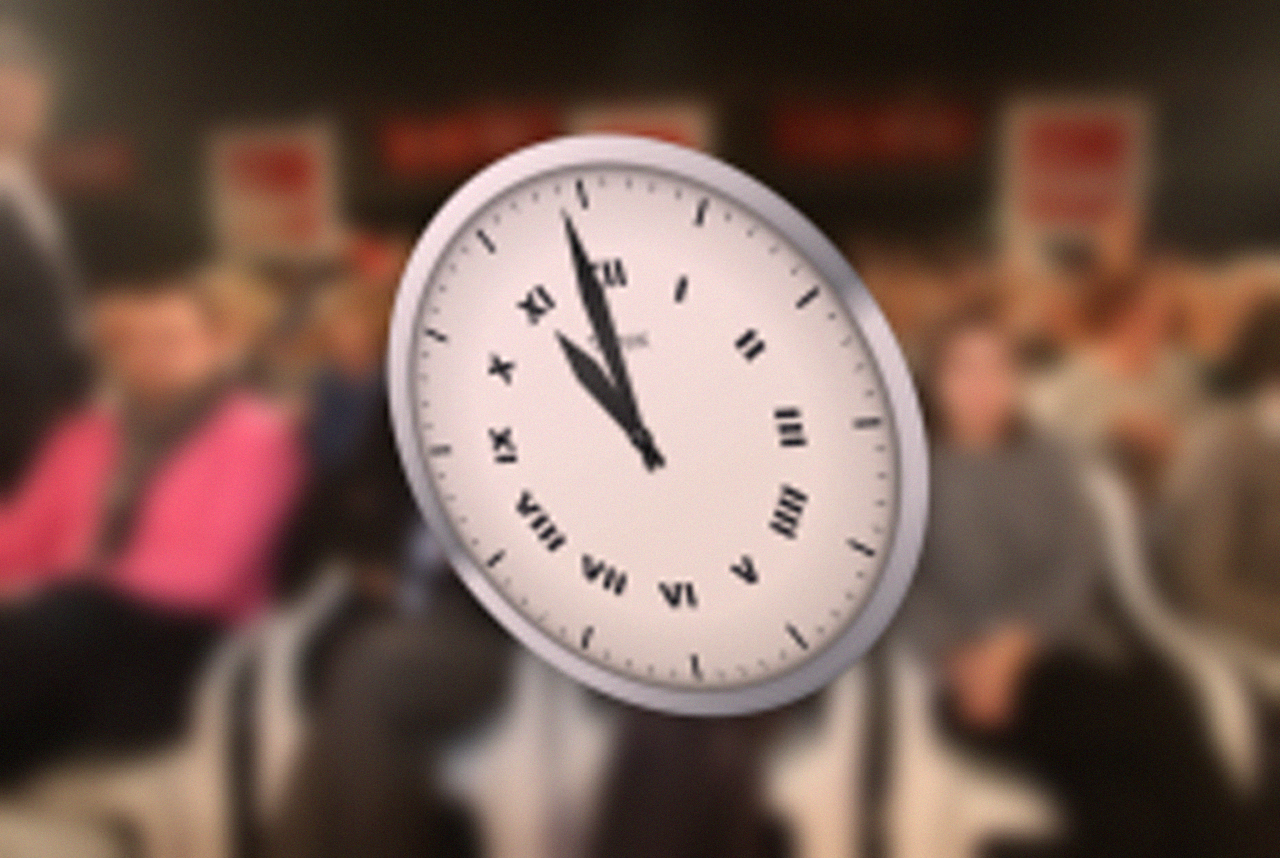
10.59
